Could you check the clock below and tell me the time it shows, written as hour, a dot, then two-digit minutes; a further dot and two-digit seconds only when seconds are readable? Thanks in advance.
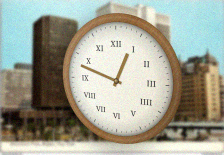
12.48
